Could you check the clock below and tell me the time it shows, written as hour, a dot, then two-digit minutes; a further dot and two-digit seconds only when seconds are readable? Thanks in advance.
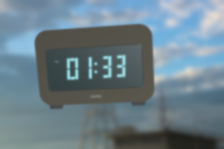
1.33
